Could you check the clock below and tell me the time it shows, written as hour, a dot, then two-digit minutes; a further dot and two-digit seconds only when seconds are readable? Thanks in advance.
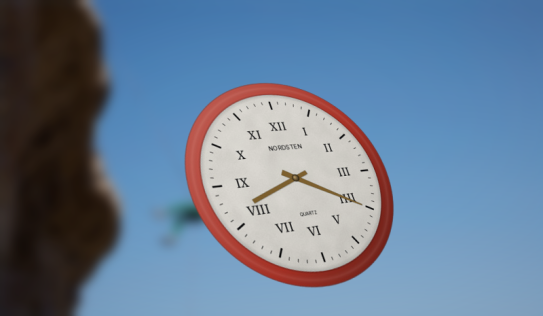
8.20
